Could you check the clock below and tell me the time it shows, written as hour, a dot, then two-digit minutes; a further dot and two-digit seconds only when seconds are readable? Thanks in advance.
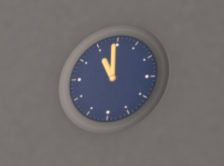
10.59
